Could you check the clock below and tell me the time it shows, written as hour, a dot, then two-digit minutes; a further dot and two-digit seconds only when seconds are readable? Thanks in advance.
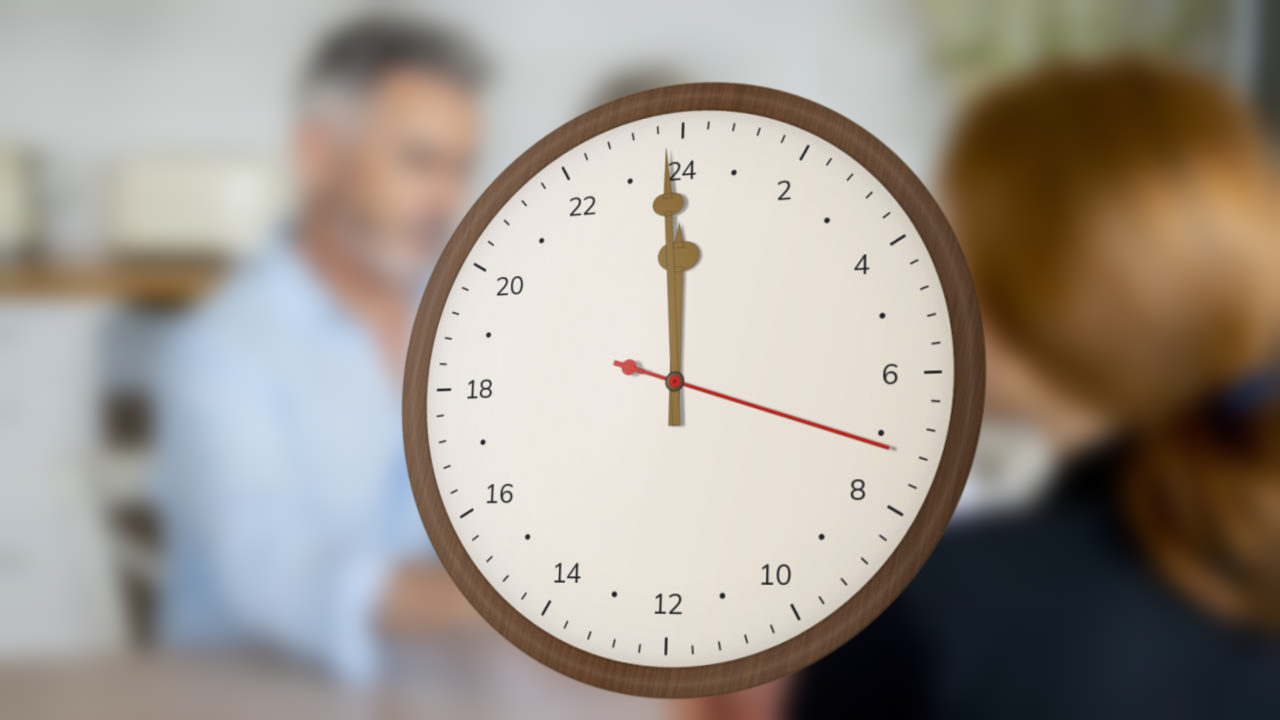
23.59.18
